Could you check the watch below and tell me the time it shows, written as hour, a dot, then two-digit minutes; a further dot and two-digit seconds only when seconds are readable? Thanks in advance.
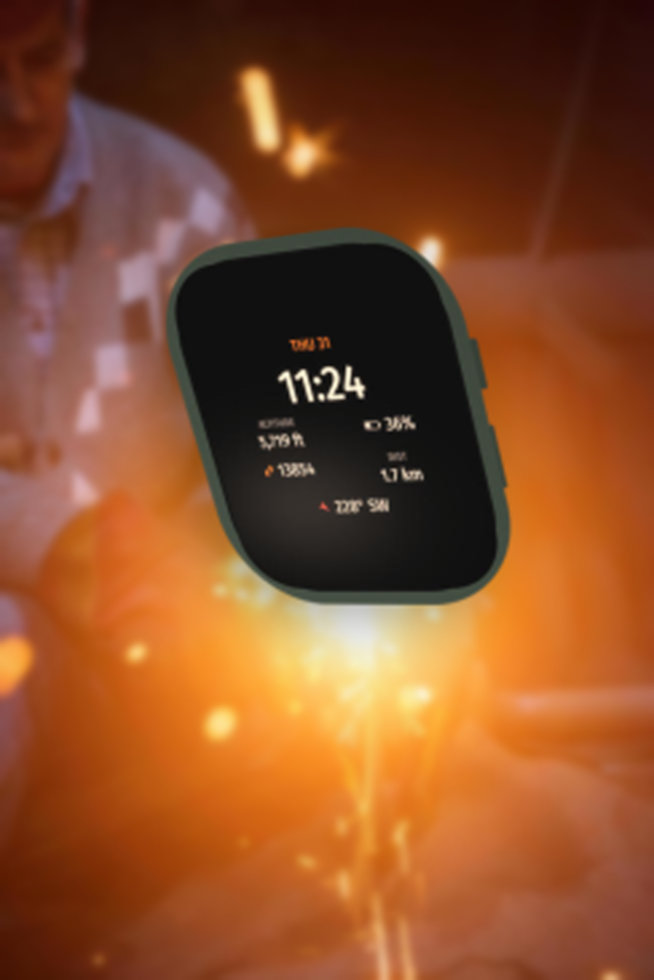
11.24
